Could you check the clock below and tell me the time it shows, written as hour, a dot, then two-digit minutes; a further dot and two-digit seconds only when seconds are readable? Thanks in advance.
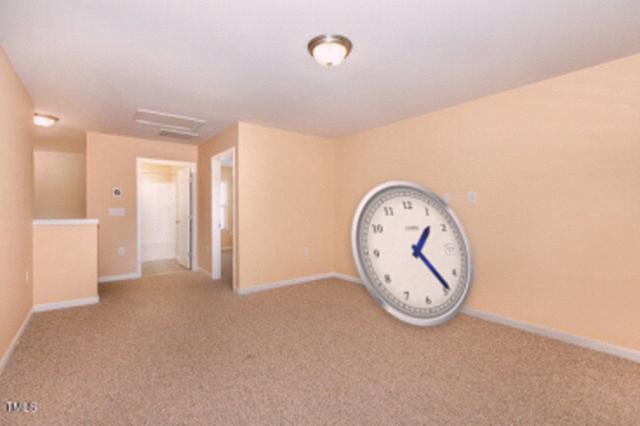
1.24
